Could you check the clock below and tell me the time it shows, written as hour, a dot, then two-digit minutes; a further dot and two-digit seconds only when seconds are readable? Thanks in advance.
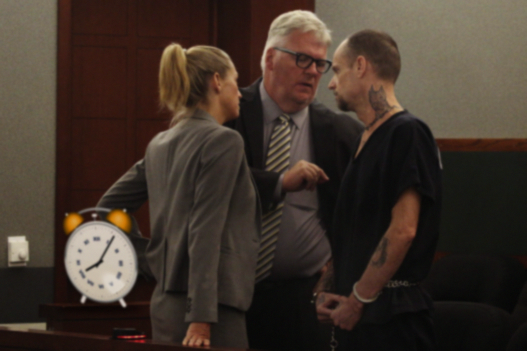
8.06
